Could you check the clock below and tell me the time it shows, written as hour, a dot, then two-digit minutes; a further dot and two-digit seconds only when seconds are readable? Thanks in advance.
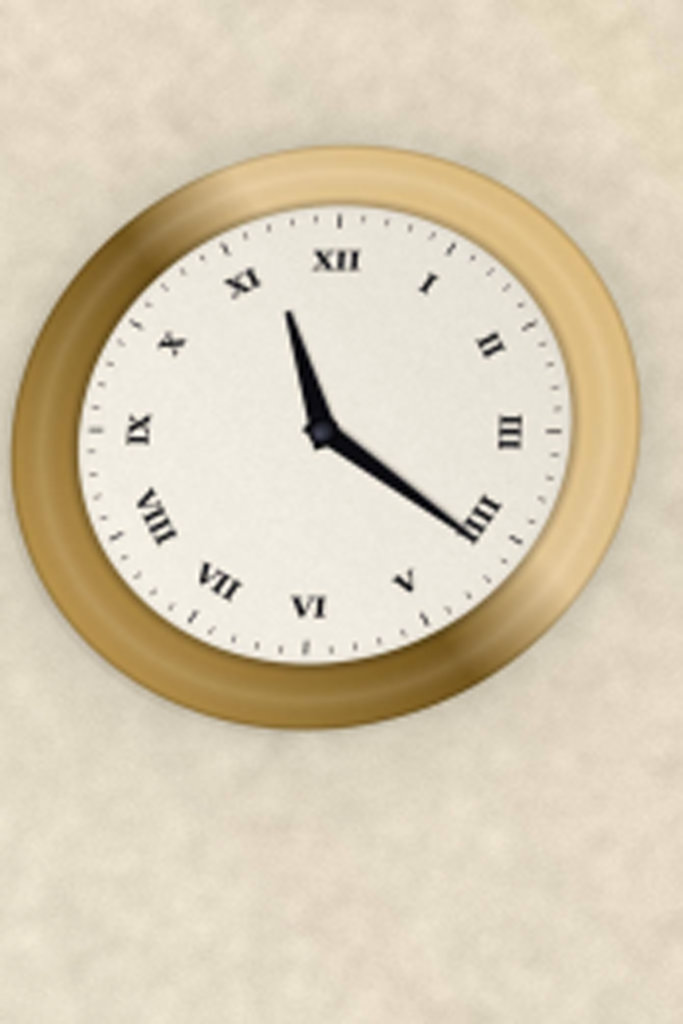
11.21
